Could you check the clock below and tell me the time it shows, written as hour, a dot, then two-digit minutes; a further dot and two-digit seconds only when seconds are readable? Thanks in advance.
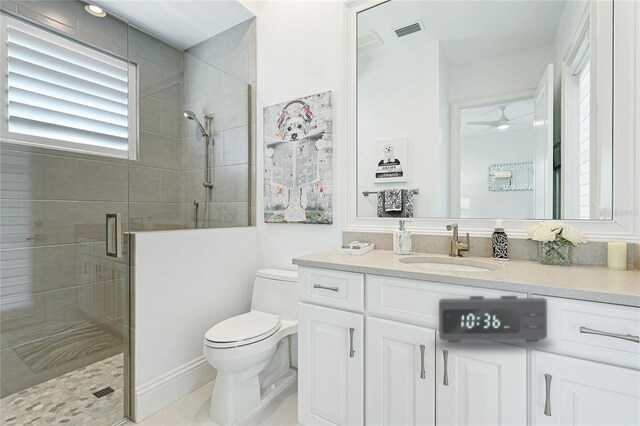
10.36
